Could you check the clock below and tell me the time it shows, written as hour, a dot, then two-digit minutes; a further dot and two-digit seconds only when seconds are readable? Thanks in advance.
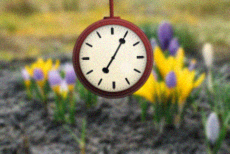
7.05
